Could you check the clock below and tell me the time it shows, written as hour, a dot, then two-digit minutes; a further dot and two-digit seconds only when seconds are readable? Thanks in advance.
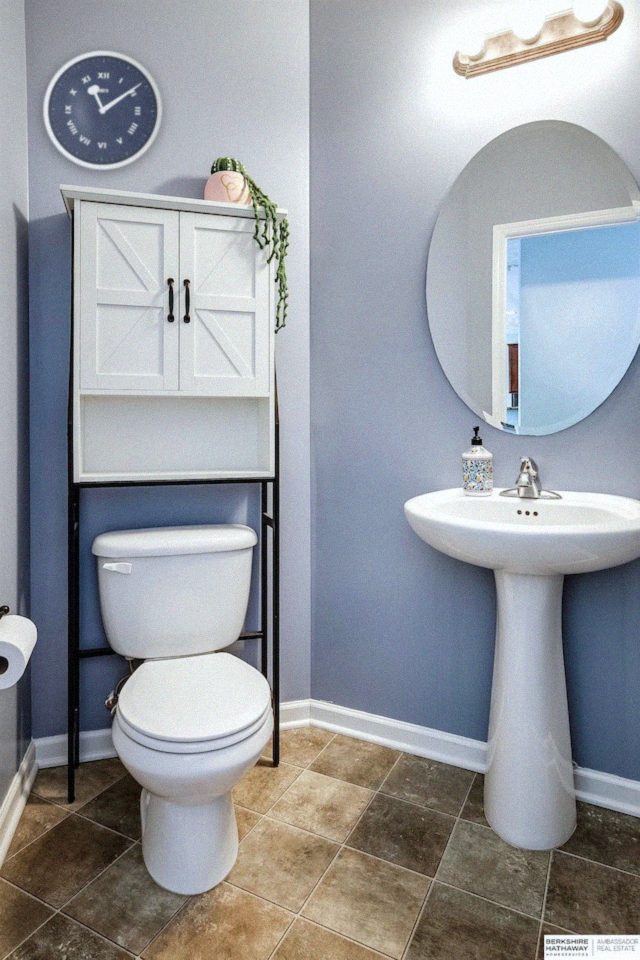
11.09
